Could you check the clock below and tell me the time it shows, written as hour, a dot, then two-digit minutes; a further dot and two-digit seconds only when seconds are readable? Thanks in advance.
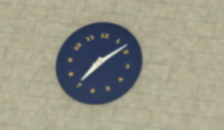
7.08
